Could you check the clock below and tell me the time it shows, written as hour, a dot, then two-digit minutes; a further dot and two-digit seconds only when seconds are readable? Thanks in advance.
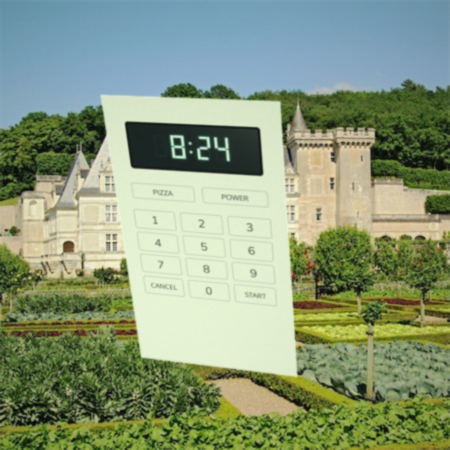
8.24
